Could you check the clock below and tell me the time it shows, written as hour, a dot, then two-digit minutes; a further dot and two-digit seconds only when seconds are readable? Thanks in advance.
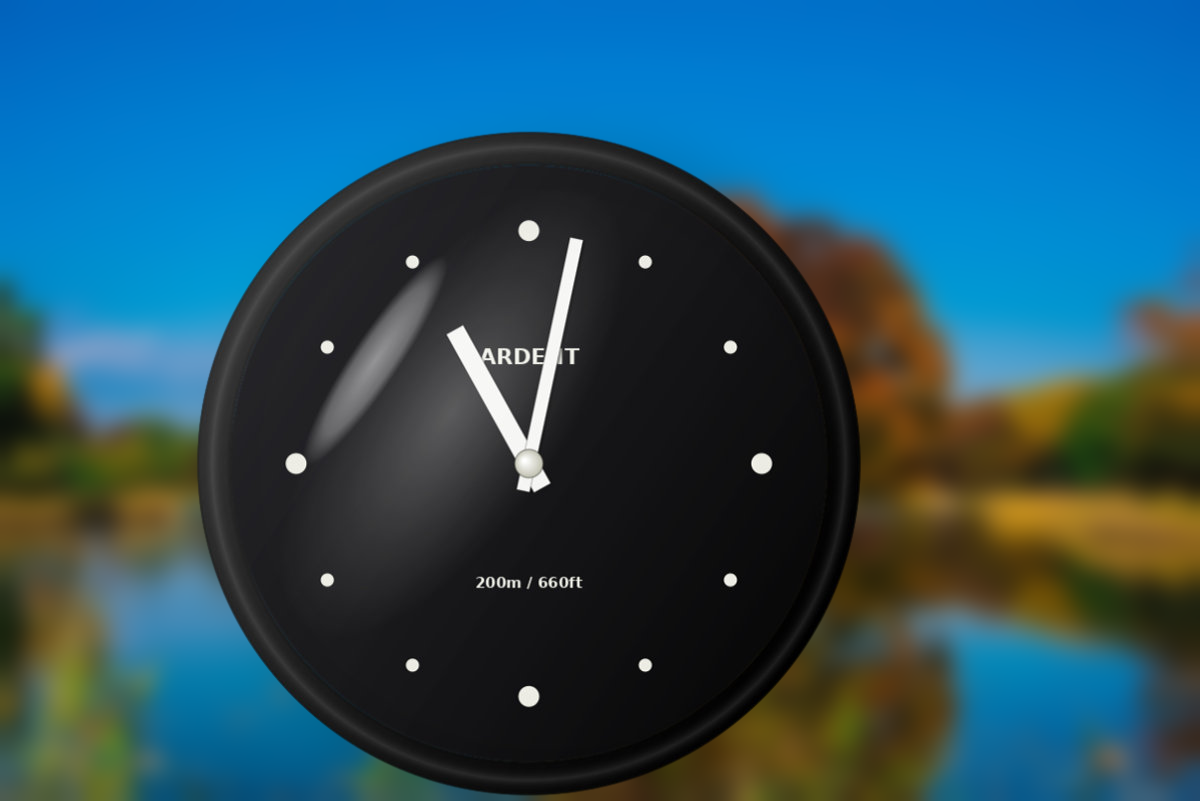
11.02
